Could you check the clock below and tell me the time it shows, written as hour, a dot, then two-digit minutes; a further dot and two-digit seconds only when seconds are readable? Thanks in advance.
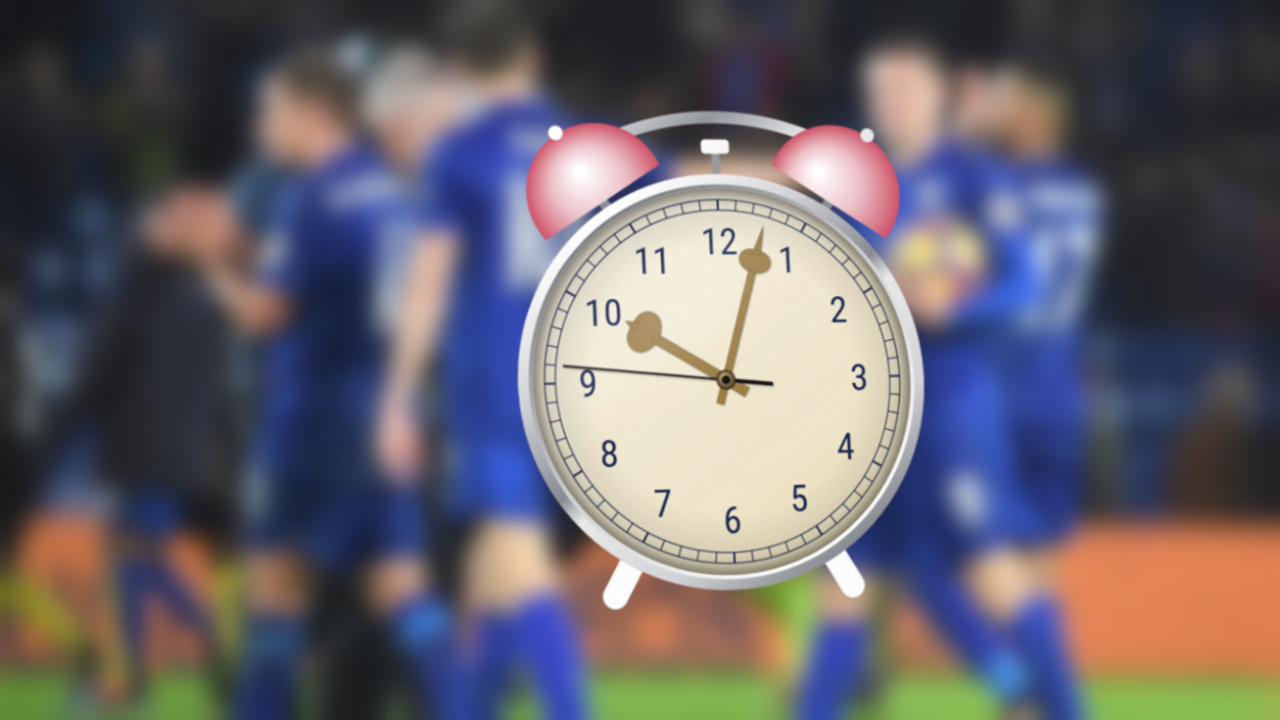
10.02.46
